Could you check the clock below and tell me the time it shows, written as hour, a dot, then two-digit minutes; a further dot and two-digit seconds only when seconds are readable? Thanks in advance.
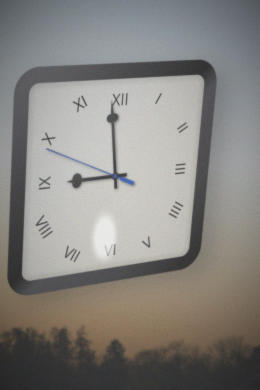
8.58.49
